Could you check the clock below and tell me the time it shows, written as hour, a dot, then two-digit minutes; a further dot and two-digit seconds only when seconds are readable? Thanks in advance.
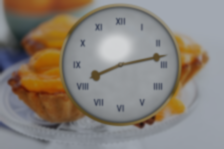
8.13
